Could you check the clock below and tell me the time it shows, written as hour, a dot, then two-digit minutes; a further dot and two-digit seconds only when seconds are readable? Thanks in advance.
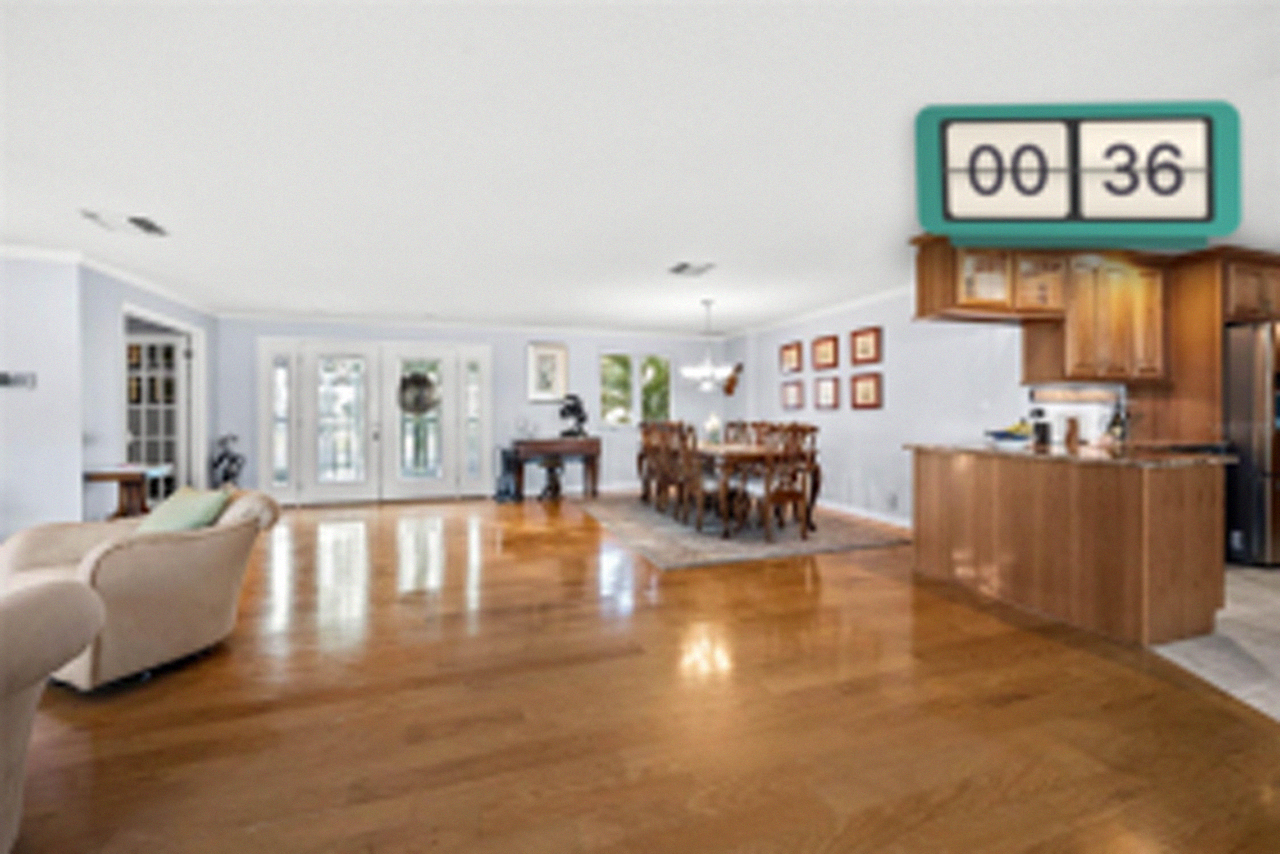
0.36
